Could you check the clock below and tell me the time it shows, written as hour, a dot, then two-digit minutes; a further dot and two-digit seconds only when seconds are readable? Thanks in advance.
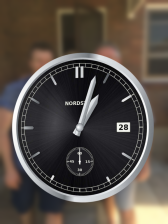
1.03
